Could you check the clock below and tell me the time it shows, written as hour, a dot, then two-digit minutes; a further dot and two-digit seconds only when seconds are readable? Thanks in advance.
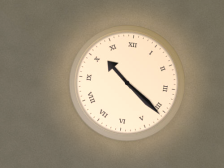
10.21
